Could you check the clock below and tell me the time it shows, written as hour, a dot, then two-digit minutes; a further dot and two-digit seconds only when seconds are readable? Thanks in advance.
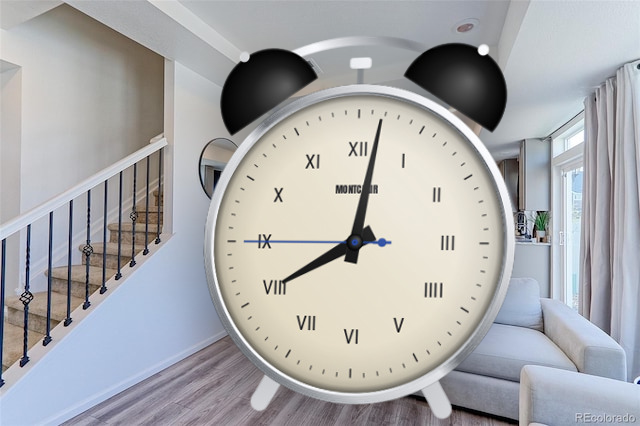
8.01.45
